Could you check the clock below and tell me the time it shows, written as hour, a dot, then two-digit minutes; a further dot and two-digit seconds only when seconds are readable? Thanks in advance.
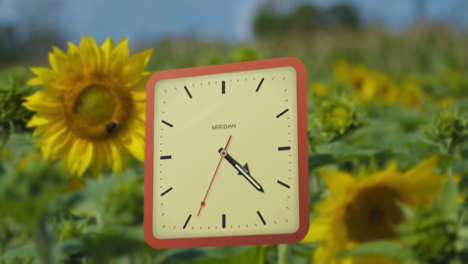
4.22.34
